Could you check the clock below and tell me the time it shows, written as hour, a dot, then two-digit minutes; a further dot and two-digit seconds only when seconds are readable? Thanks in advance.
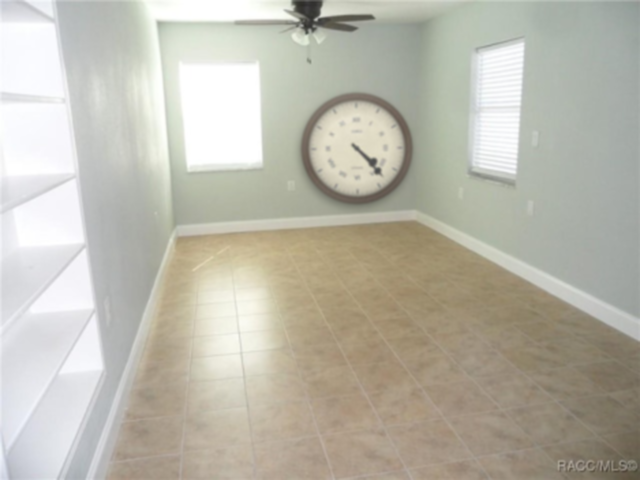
4.23
